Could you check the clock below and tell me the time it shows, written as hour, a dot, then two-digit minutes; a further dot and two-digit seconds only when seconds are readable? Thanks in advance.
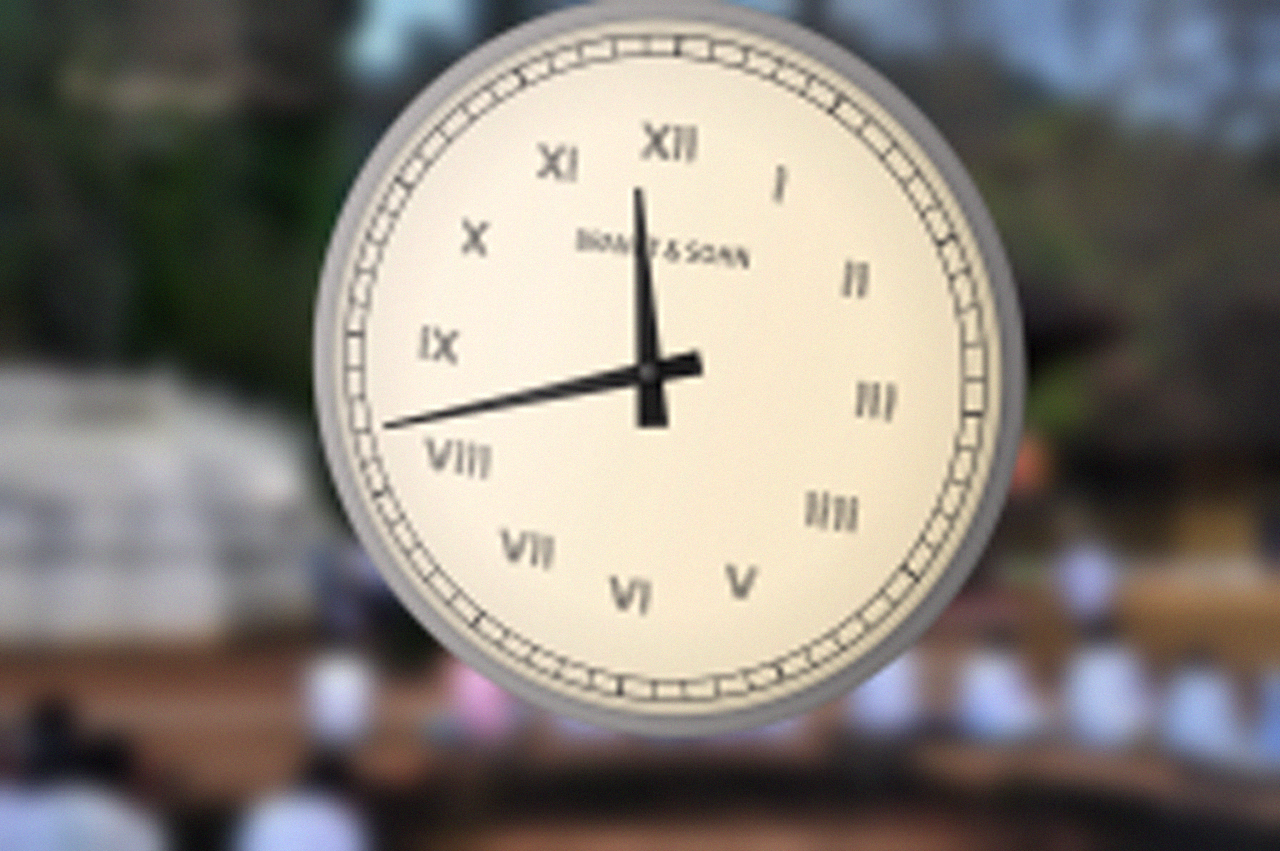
11.42
